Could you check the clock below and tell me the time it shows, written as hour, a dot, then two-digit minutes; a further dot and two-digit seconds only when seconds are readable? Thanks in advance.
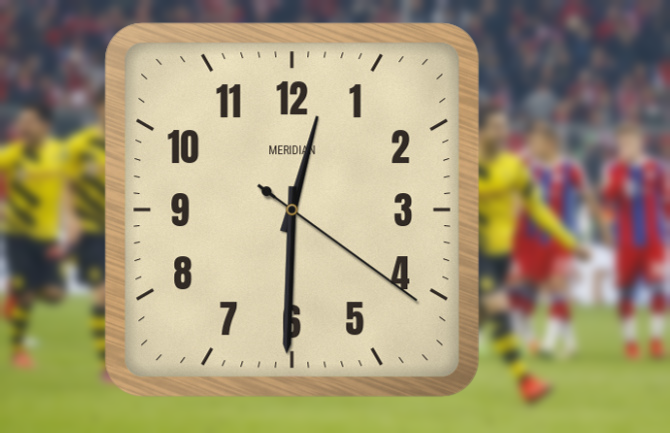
12.30.21
